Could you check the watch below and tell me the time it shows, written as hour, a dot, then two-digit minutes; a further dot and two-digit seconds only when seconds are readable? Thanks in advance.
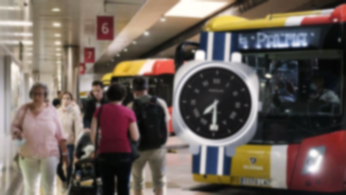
7.30
